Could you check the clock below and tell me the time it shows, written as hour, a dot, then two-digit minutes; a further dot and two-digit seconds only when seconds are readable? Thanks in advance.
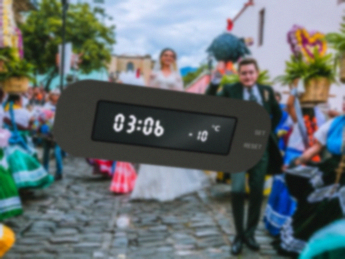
3.06
